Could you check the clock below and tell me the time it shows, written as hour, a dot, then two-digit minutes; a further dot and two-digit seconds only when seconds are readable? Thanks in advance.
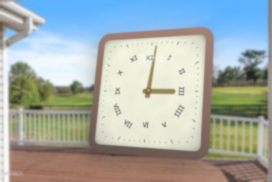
3.01
